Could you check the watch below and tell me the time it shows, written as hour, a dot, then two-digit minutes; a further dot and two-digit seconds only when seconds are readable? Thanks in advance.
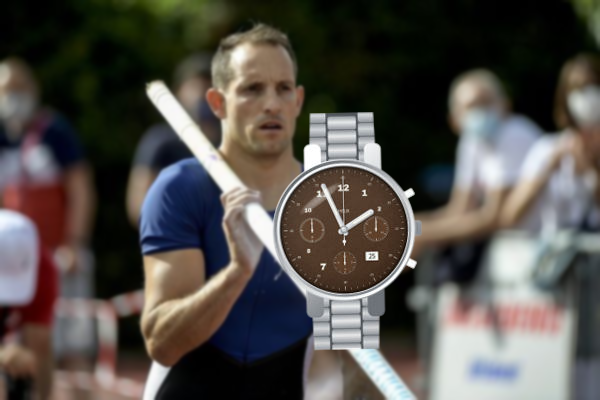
1.56
